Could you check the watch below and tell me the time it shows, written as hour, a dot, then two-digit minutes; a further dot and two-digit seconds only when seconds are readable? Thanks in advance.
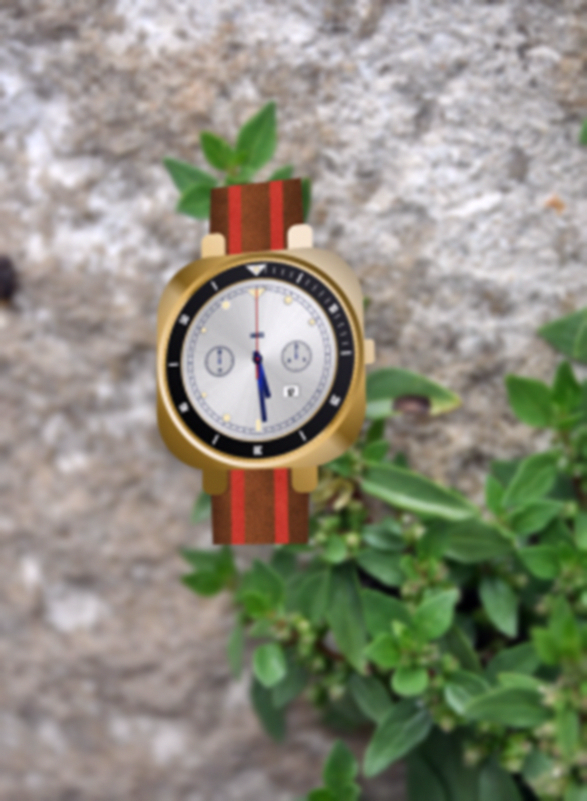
5.29
